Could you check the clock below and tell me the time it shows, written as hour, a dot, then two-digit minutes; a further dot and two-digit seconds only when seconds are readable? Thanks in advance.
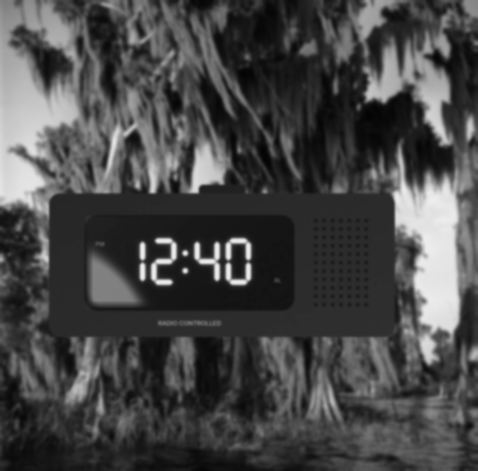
12.40
